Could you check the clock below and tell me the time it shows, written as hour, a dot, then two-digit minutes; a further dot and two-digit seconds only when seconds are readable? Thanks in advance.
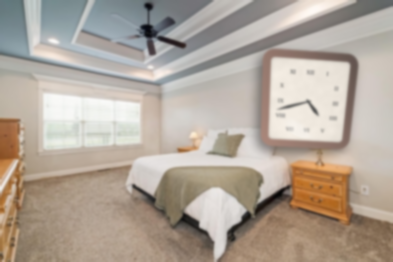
4.42
